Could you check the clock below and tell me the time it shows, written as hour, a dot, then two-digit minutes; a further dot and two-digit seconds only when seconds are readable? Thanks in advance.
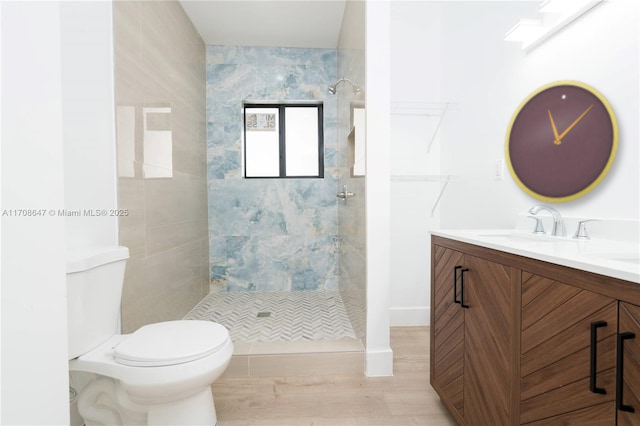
11.07
